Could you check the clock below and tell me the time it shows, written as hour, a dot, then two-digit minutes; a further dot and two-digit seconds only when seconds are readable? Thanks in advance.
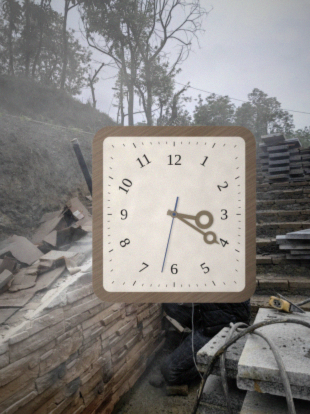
3.20.32
